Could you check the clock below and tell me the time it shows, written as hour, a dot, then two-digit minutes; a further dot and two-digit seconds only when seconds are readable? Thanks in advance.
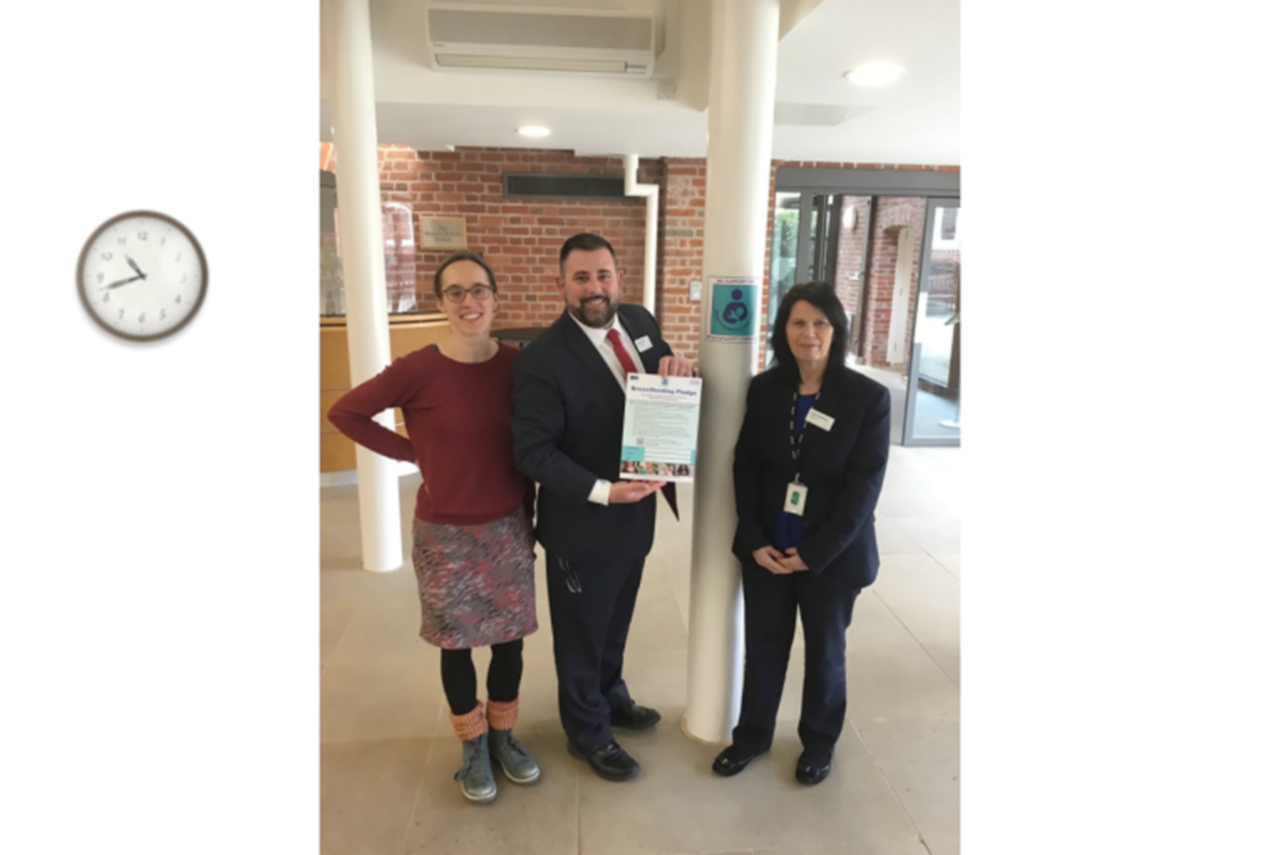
10.42
